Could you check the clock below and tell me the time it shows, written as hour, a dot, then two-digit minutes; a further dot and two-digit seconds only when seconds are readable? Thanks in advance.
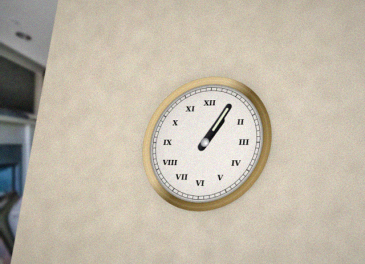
1.05
